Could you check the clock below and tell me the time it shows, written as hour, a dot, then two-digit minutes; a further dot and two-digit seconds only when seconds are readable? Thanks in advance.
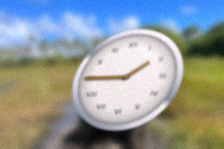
1.45
